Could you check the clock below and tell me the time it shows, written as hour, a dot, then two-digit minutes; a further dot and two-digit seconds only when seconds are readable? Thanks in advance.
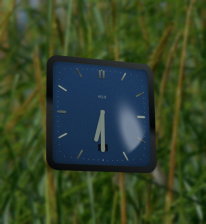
6.30
